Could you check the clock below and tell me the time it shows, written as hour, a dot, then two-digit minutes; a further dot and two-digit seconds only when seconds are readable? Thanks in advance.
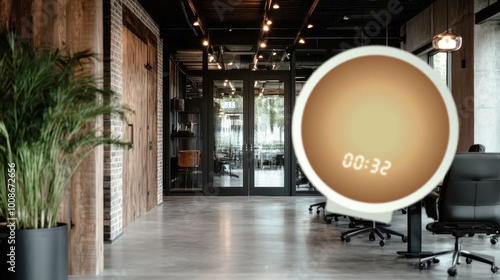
0.32
